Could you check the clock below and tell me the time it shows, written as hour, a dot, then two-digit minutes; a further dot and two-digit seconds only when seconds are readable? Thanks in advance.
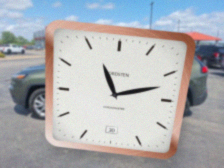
11.12
